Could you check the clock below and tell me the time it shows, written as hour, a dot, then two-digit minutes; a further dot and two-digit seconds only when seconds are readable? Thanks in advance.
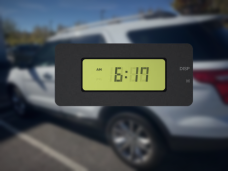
6.17
